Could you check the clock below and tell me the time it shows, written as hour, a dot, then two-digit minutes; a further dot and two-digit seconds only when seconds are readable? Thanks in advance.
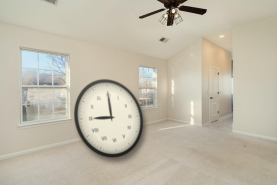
9.00
